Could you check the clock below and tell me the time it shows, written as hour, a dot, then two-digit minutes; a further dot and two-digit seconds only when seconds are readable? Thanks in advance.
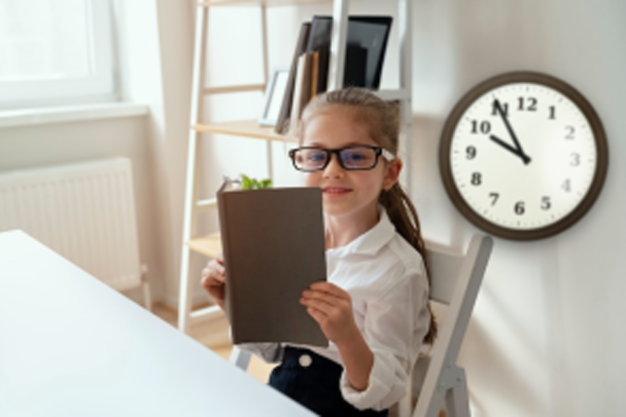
9.55
